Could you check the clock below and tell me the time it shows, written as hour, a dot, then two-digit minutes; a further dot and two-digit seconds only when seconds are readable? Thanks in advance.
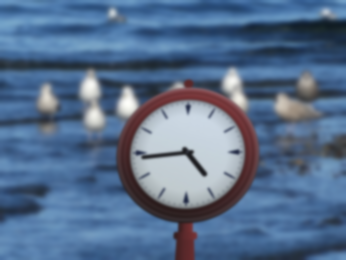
4.44
